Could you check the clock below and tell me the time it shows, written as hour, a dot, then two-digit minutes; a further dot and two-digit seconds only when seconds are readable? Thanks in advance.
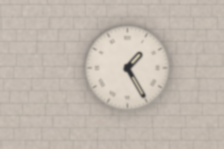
1.25
